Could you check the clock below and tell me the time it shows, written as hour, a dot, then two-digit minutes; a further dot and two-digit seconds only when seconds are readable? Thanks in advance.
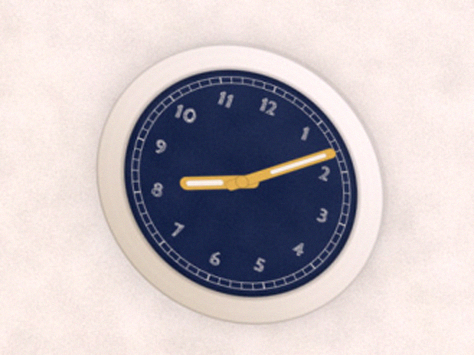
8.08
